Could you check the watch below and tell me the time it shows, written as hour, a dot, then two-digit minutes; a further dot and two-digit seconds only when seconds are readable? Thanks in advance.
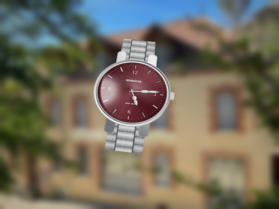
5.14
